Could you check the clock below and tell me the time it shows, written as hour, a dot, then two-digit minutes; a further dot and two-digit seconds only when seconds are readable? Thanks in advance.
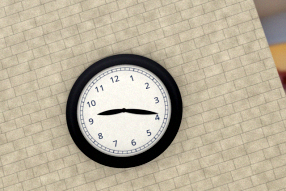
9.19
